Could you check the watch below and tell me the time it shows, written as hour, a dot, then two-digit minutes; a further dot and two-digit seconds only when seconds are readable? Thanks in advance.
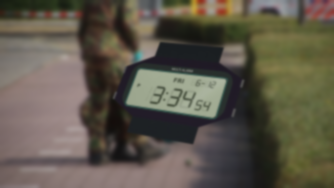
3.34
